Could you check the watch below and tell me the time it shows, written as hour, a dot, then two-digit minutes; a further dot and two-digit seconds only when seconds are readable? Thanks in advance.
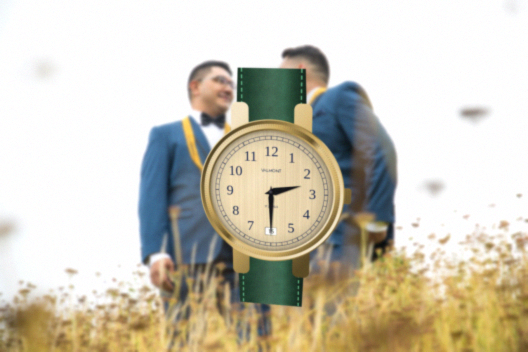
2.30
